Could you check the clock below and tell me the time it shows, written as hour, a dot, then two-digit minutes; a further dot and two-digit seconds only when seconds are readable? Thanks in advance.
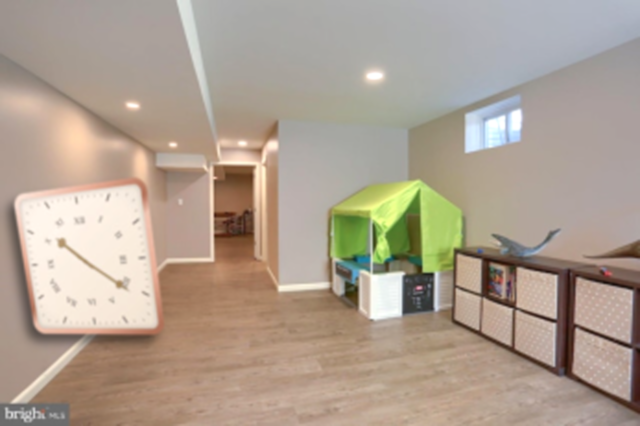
10.21
